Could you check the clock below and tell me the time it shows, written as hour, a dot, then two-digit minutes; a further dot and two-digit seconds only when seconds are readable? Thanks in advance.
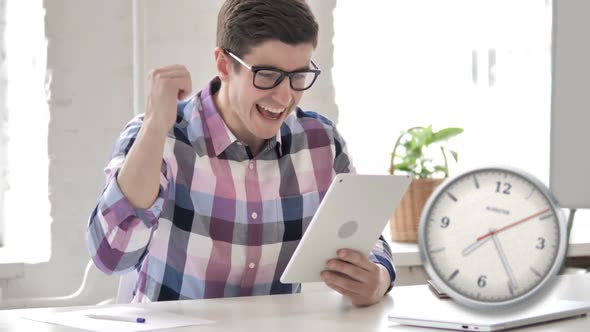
7.24.09
